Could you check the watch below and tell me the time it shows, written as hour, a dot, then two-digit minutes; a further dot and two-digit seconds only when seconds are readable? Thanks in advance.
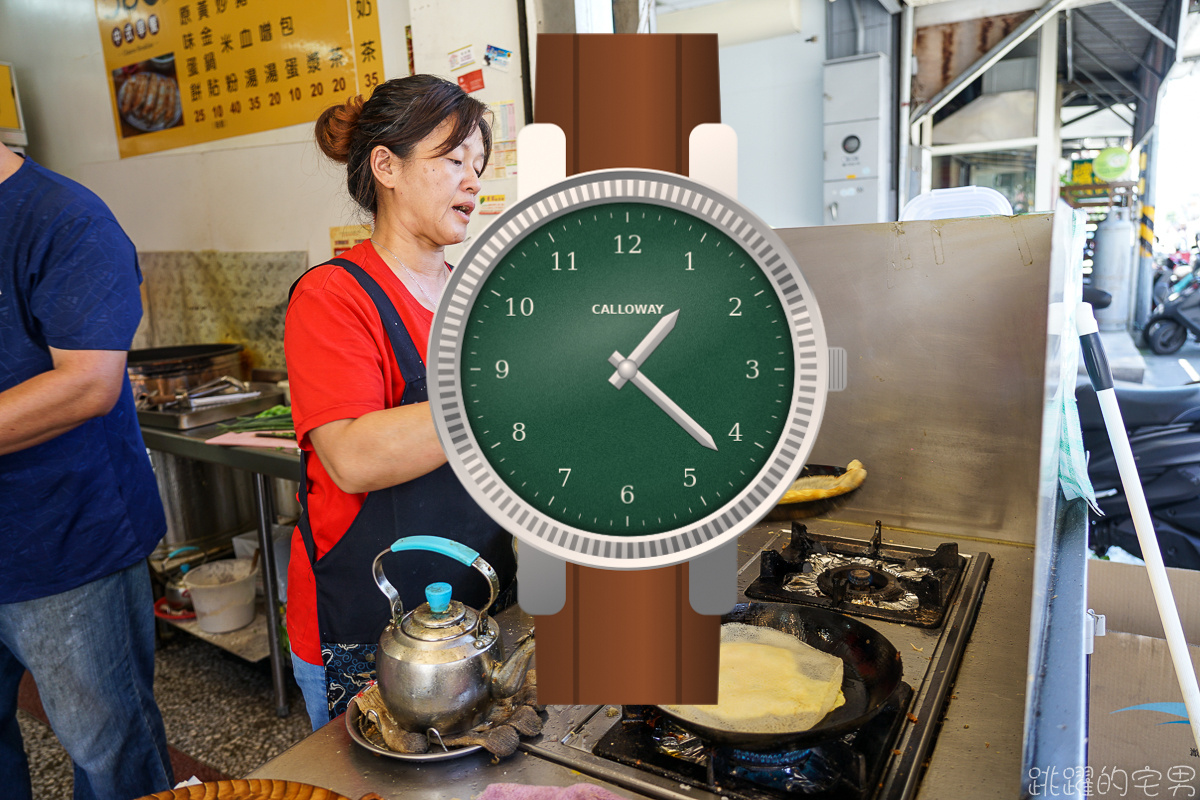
1.22
